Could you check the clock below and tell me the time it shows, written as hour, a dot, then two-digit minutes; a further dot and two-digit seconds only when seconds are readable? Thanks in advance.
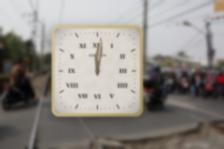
12.01
